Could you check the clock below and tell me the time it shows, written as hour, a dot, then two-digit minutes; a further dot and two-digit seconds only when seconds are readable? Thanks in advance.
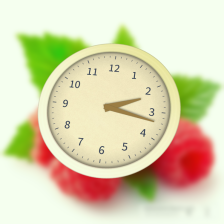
2.17
